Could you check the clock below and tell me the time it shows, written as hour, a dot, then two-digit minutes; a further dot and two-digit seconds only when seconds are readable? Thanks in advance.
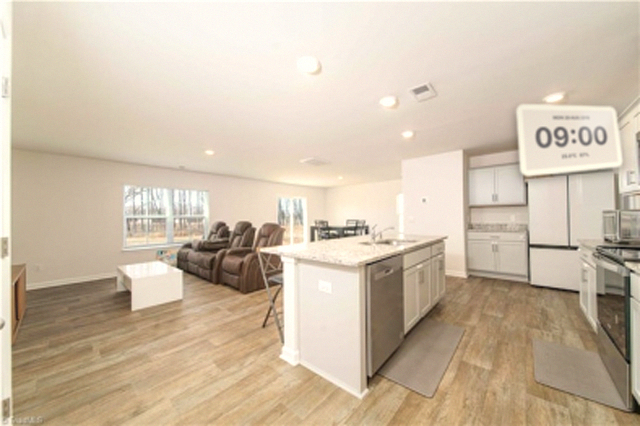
9.00
